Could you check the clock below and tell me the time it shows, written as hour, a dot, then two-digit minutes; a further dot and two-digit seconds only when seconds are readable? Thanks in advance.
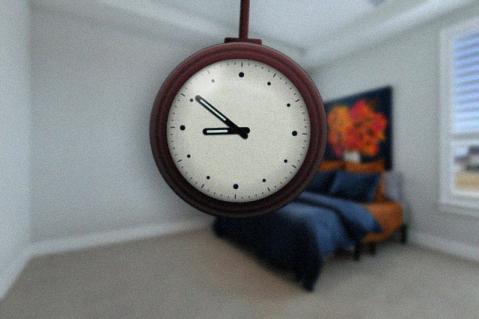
8.51
